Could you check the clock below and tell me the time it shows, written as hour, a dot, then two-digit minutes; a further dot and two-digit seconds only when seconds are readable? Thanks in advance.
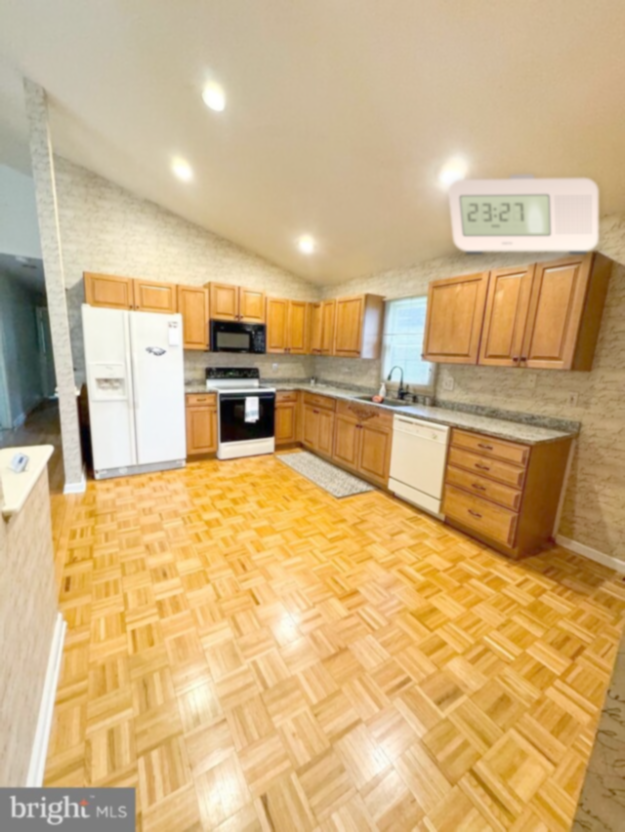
23.27
